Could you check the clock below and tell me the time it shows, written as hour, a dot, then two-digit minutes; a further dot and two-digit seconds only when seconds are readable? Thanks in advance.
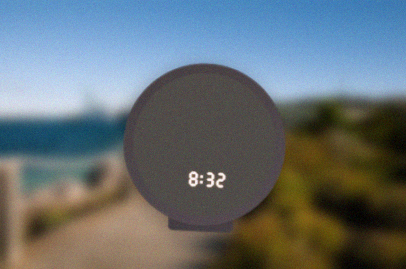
8.32
